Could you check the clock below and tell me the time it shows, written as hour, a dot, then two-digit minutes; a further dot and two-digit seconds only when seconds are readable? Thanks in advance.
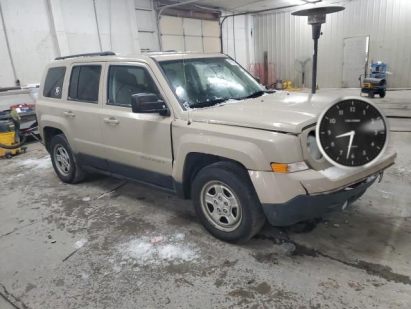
8.32
